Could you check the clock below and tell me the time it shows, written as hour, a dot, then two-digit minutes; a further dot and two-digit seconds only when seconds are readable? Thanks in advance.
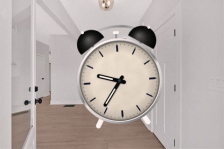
9.36
